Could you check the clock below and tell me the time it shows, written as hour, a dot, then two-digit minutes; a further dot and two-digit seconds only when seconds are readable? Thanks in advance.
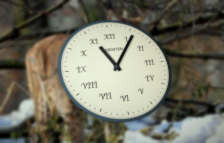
11.06
